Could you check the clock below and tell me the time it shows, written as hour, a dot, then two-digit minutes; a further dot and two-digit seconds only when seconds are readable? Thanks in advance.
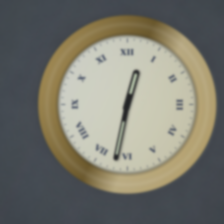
12.32
